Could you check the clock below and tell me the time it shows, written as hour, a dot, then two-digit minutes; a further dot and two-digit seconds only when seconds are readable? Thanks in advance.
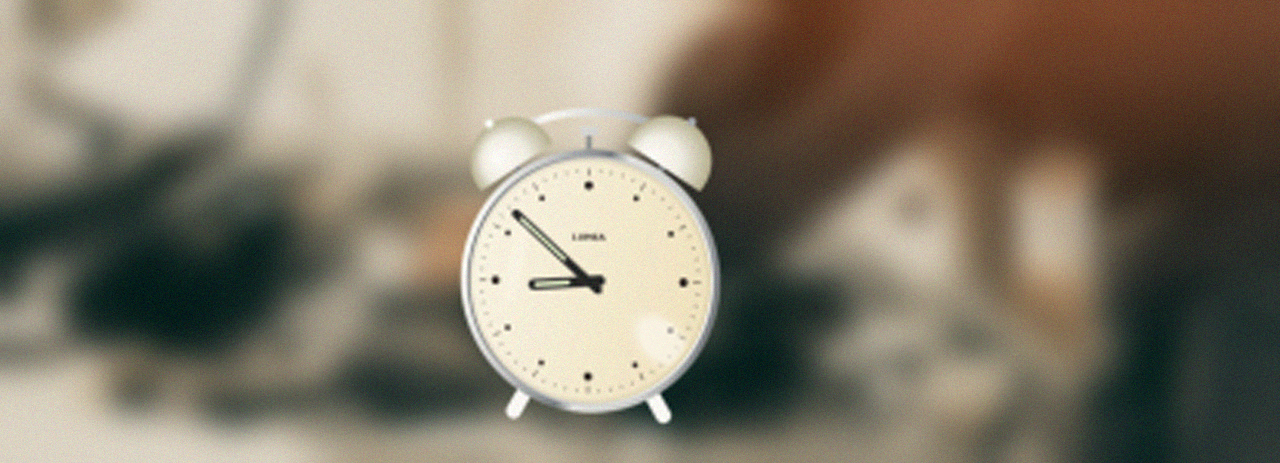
8.52
